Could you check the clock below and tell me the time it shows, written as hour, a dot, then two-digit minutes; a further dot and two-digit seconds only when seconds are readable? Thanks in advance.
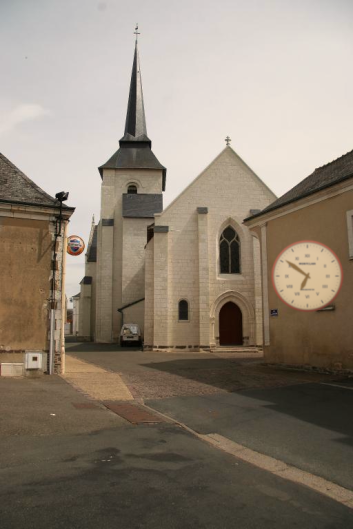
6.51
